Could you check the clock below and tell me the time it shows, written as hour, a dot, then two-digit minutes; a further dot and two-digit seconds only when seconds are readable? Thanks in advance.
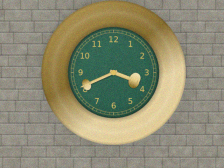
3.41
